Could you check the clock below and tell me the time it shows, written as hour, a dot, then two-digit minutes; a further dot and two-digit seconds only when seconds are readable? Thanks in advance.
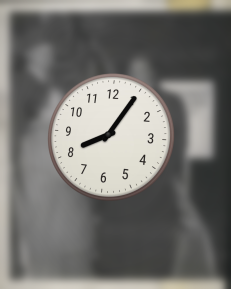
8.05
